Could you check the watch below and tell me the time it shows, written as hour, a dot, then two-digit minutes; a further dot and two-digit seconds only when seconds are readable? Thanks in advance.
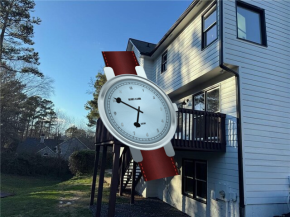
6.51
